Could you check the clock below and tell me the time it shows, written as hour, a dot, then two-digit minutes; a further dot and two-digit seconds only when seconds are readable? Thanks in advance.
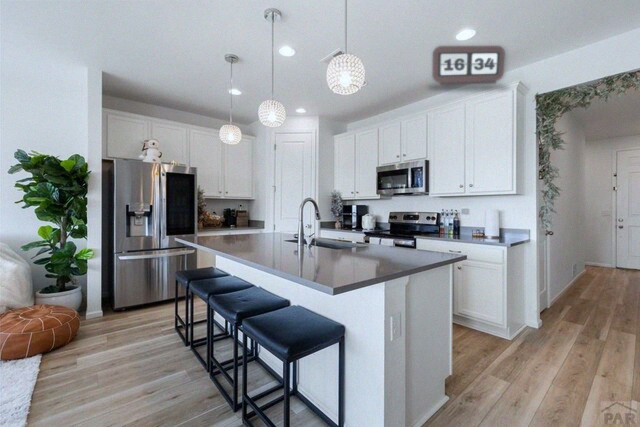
16.34
